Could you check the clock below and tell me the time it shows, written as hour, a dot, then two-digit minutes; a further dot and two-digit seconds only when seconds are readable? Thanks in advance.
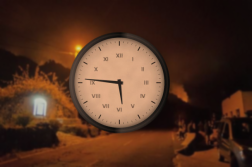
5.46
